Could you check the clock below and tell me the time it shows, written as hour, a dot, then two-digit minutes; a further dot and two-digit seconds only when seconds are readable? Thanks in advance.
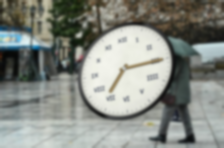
7.15
